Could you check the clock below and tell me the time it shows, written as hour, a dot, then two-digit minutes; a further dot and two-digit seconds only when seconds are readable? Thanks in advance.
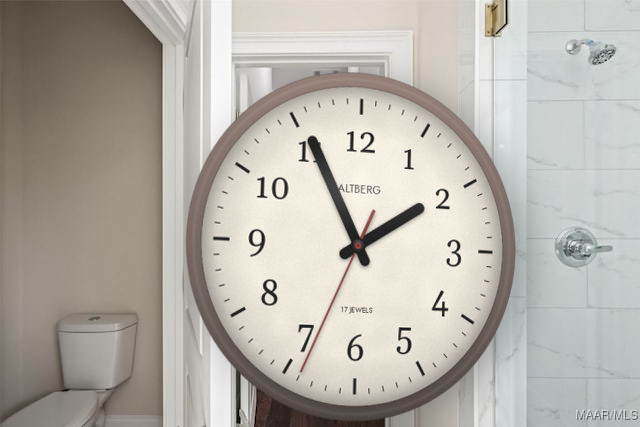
1.55.34
